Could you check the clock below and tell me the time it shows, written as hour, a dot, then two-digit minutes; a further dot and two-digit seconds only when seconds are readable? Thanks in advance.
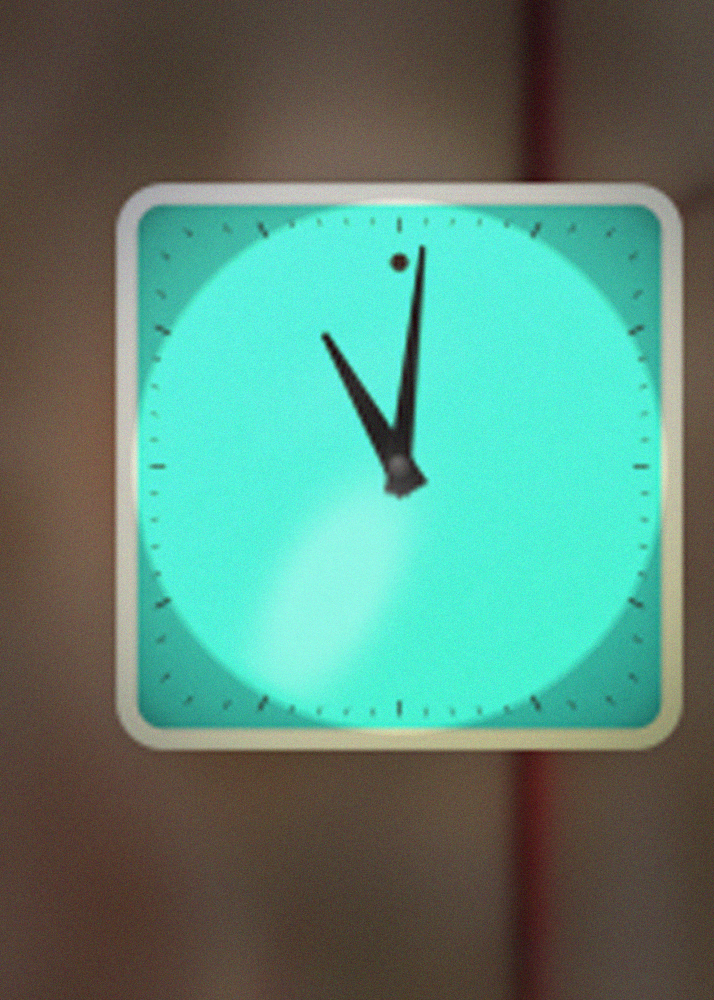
11.01
